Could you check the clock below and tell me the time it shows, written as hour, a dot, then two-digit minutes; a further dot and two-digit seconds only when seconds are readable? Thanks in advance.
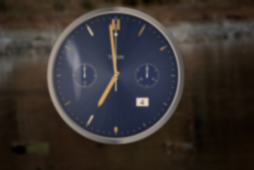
6.59
